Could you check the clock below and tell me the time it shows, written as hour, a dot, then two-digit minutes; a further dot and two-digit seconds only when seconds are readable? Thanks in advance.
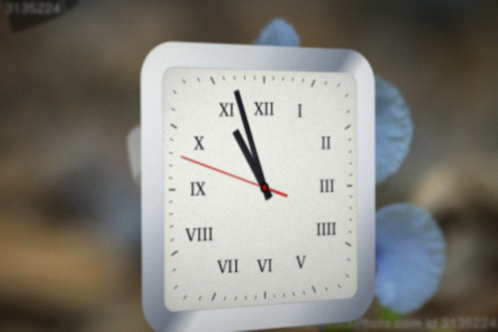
10.56.48
